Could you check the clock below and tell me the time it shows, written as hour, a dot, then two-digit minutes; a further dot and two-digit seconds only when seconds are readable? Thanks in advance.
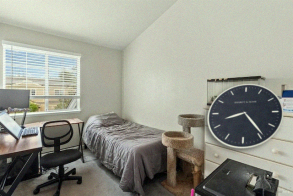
8.24
